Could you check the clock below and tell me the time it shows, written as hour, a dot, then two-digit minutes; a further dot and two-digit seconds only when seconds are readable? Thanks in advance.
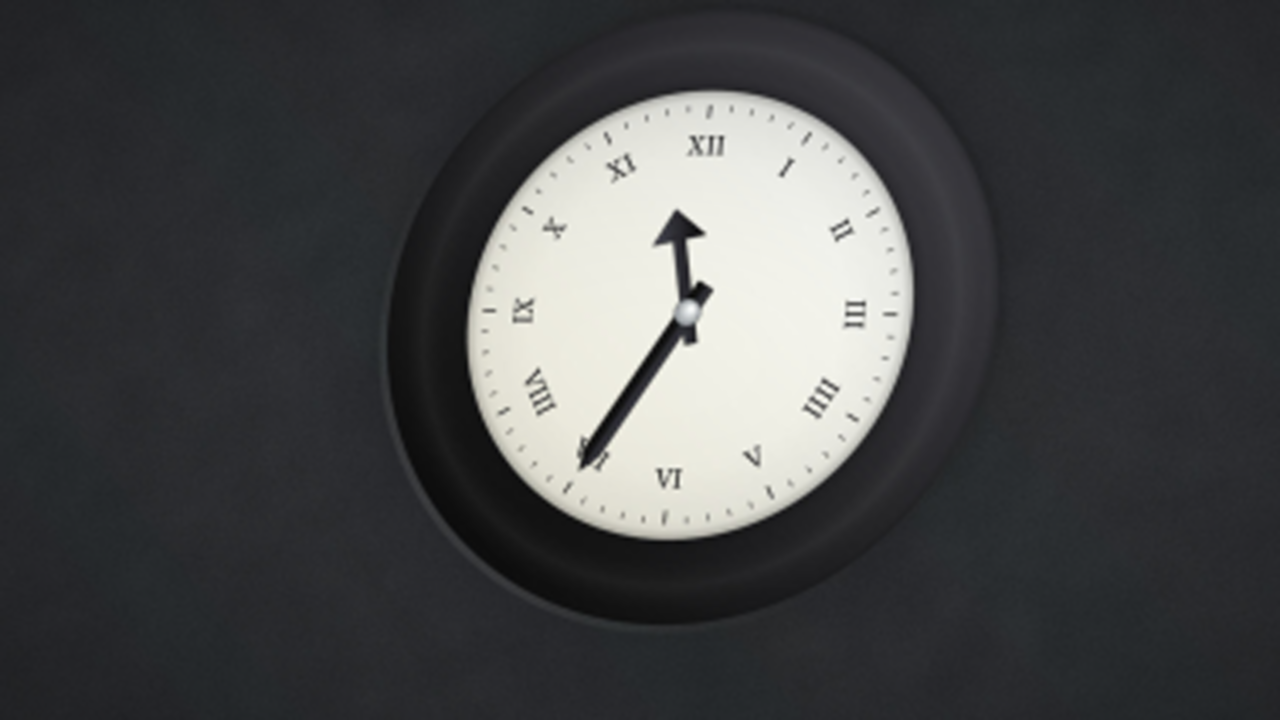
11.35
